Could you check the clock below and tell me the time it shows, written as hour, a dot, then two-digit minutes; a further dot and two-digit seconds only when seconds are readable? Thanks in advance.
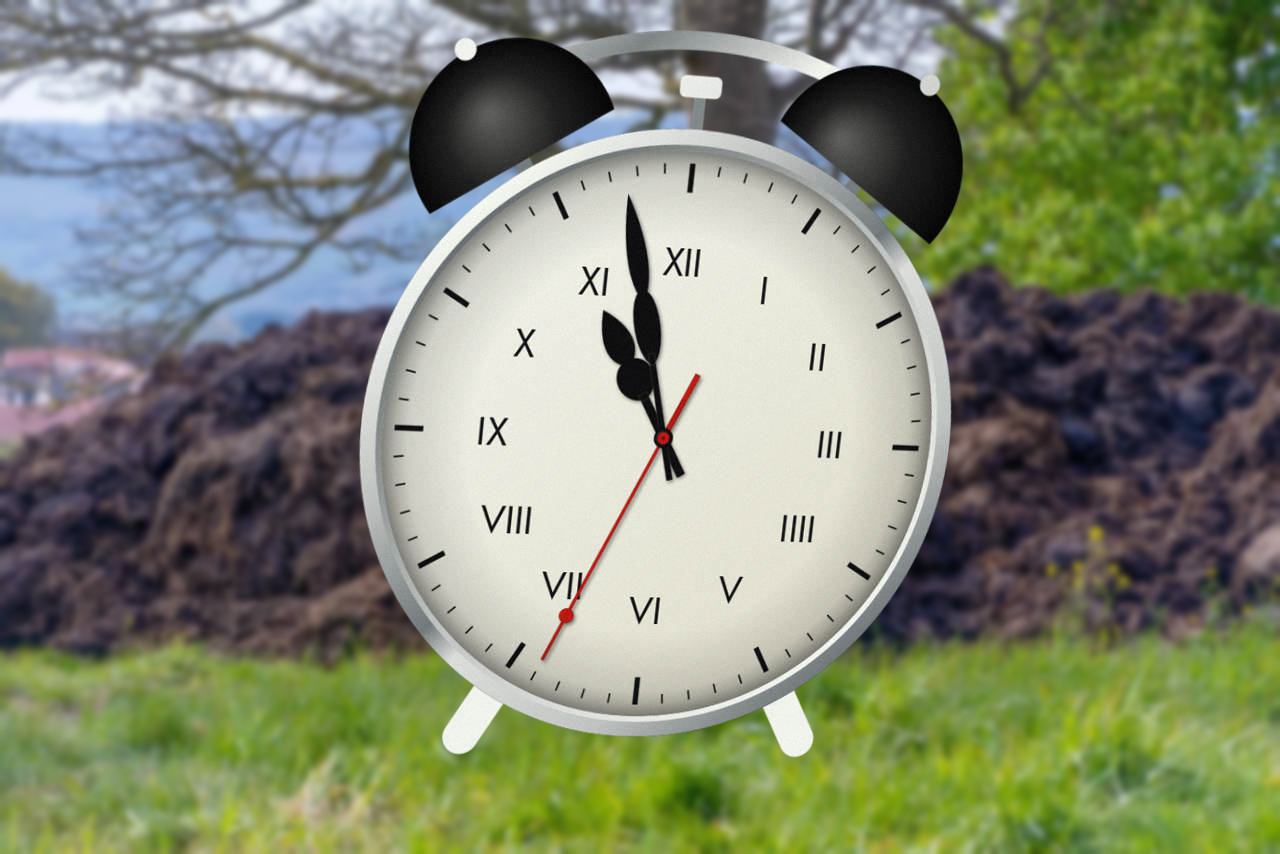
10.57.34
